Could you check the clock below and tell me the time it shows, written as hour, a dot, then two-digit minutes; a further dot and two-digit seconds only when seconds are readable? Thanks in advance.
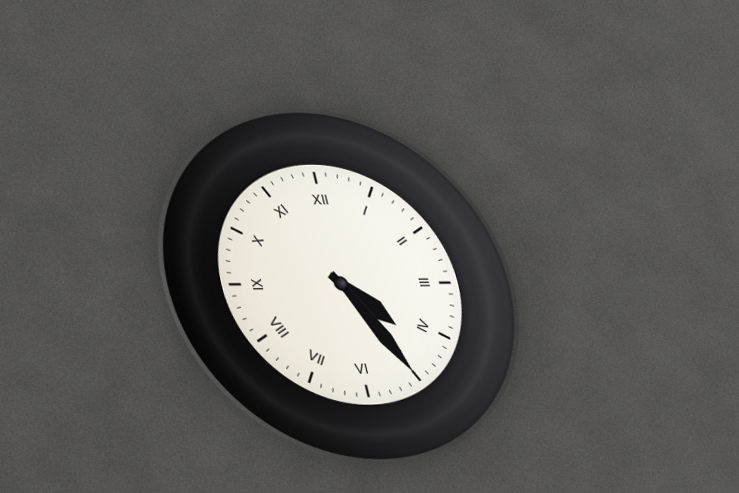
4.25
